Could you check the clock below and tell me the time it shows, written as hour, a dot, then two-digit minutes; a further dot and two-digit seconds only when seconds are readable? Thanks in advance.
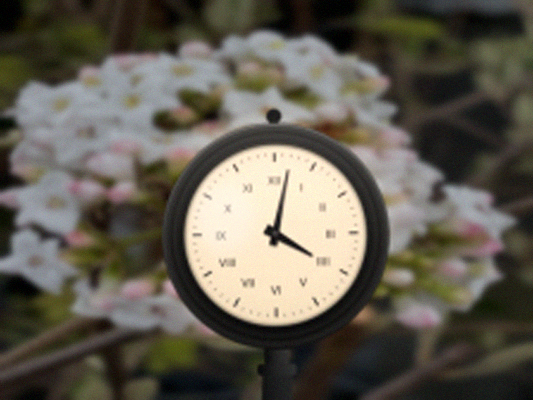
4.02
